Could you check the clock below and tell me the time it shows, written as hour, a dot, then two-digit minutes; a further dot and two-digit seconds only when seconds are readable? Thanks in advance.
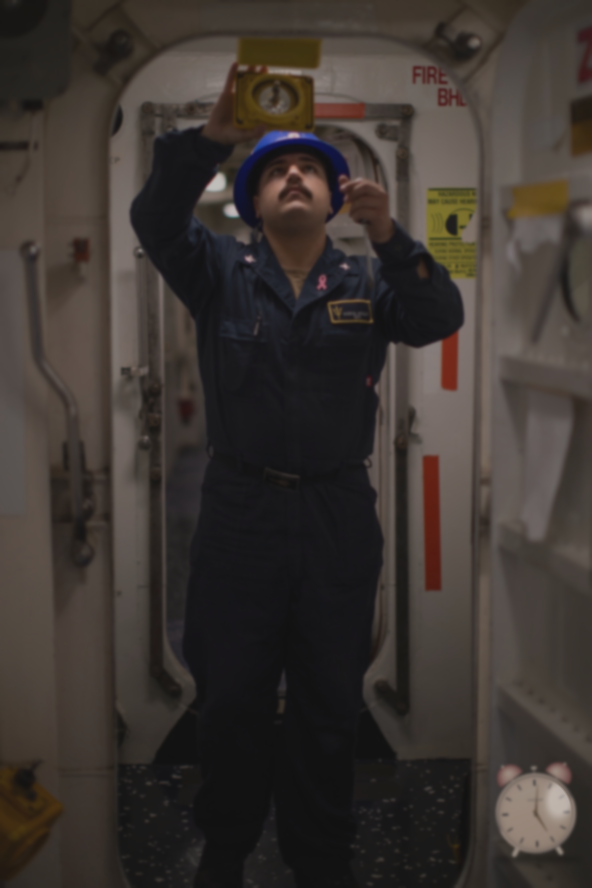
5.01
